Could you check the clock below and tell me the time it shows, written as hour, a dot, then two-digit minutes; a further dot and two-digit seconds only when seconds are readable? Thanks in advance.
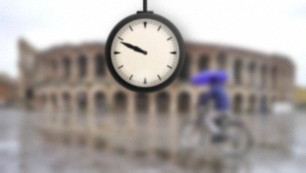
9.49
